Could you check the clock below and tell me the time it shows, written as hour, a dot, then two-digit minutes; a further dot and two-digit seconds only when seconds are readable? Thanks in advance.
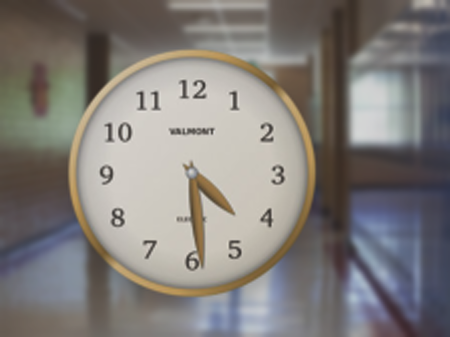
4.29
